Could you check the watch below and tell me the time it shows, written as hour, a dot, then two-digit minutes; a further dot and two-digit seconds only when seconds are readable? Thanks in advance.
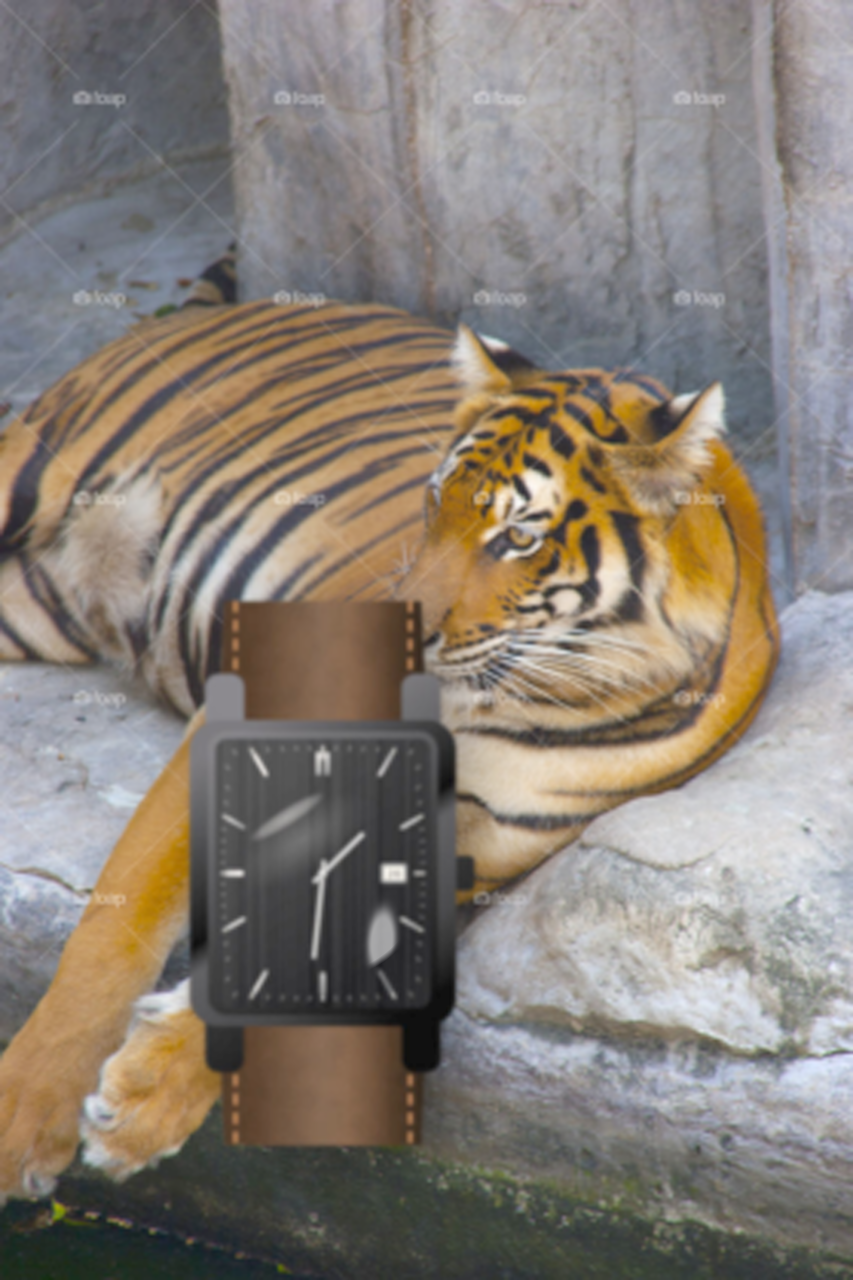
1.31
